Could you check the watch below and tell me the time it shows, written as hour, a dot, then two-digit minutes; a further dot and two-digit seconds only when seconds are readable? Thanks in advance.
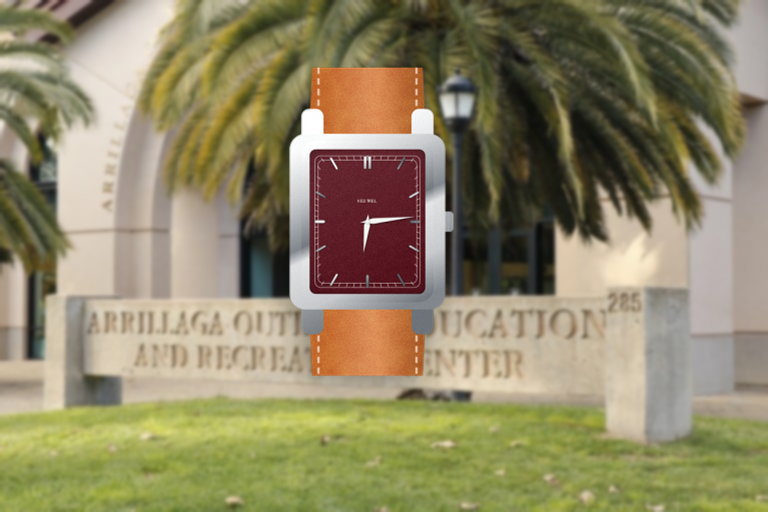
6.14
